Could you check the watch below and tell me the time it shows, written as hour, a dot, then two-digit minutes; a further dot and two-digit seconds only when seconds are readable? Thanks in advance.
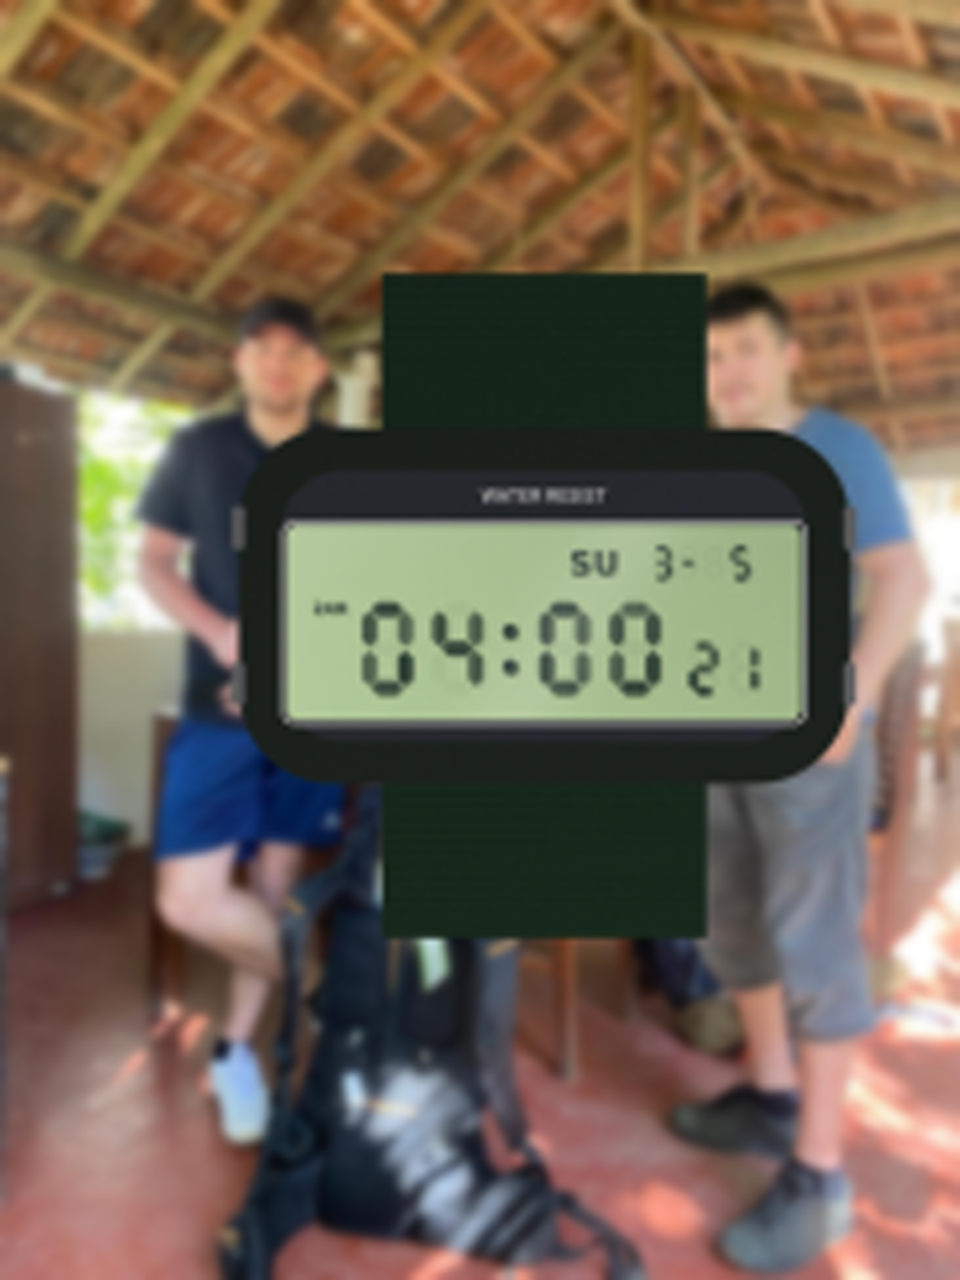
4.00.21
